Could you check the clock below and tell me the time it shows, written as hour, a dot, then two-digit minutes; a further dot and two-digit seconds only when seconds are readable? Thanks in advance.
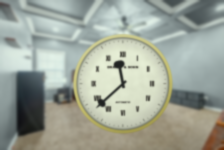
11.38
